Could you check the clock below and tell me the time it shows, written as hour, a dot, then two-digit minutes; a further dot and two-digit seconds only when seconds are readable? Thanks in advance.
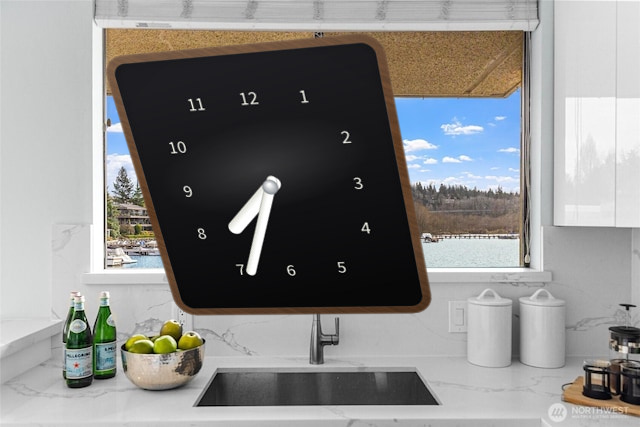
7.34
